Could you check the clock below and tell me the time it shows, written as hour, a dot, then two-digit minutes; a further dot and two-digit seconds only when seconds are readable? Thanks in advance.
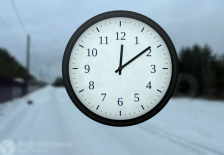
12.09
